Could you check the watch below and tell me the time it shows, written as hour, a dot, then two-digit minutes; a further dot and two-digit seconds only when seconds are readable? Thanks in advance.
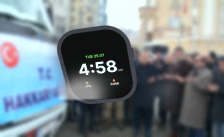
4.58
